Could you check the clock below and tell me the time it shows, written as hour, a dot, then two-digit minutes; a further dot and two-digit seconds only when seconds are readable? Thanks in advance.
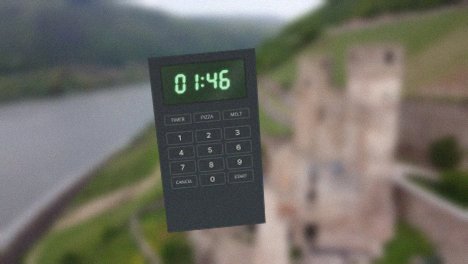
1.46
